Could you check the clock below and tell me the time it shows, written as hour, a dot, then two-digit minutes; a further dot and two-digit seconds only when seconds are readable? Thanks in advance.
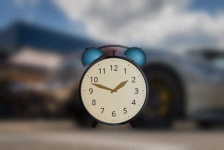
1.48
